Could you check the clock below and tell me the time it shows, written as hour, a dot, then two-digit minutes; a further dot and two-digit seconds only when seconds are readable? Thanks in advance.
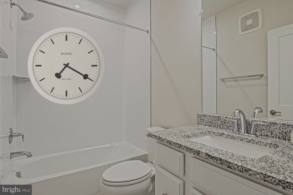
7.20
